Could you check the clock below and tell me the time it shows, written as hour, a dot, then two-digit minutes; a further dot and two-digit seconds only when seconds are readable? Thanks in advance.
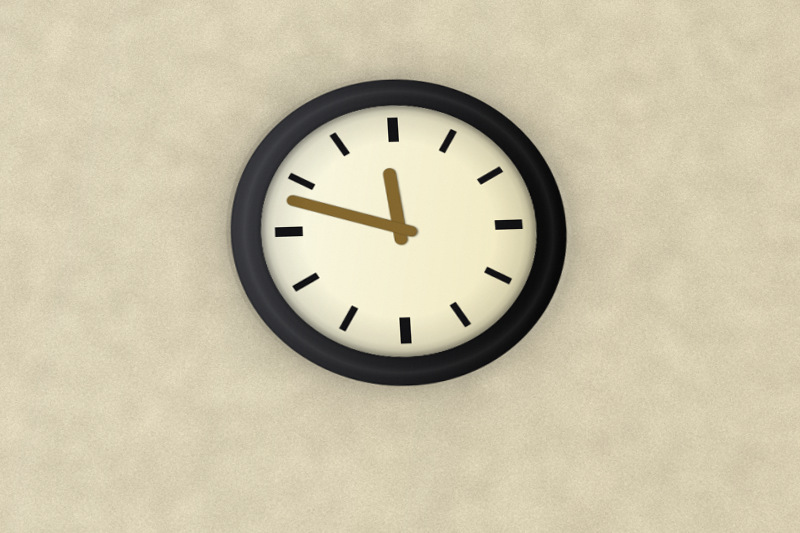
11.48
